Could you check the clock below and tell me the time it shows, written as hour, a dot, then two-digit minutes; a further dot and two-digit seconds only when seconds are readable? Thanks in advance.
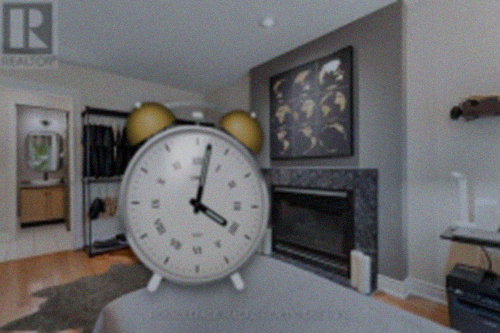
4.02
